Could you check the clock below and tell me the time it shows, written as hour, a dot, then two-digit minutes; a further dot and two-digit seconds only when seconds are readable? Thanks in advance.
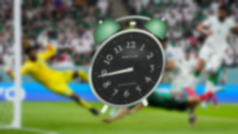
8.44
